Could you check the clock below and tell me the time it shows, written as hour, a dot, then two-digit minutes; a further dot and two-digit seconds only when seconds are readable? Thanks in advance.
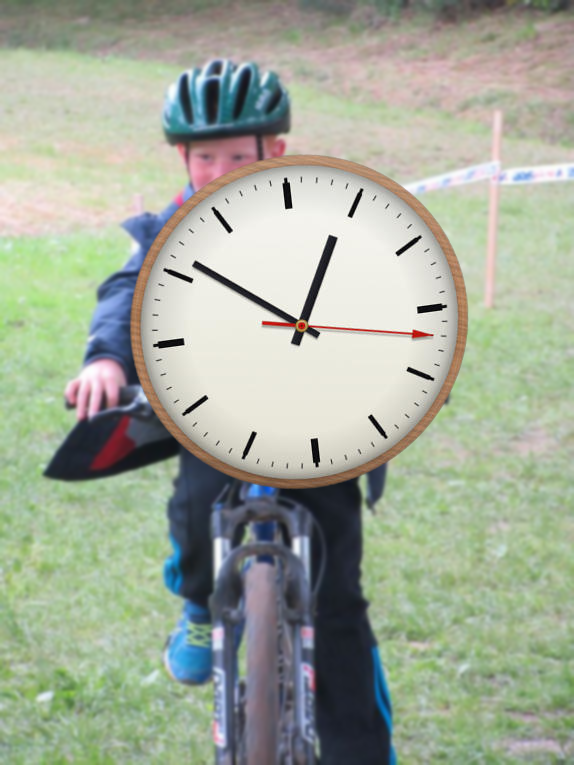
12.51.17
